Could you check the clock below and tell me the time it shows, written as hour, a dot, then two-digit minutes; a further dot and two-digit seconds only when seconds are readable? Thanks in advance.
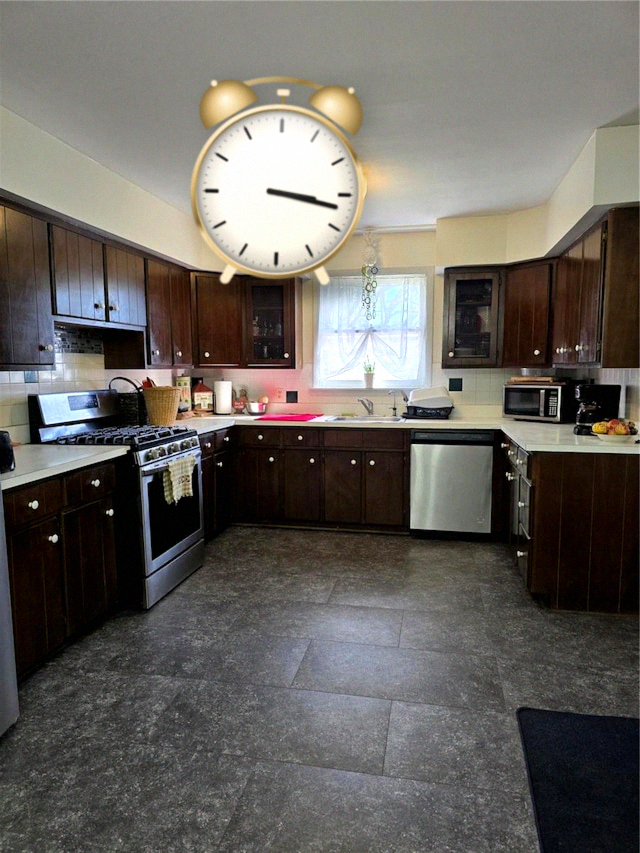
3.17
